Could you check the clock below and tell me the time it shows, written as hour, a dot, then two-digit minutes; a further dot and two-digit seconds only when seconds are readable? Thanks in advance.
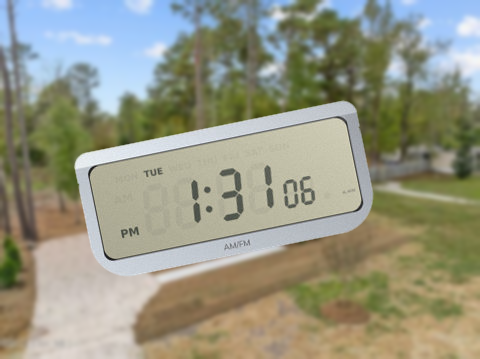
1.31.06
